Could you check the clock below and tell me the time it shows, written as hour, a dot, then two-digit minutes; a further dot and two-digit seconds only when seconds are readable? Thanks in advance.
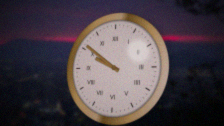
9.51
